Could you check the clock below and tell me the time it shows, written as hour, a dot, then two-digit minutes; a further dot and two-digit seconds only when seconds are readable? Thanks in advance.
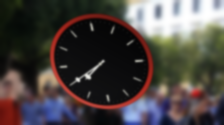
7.40
